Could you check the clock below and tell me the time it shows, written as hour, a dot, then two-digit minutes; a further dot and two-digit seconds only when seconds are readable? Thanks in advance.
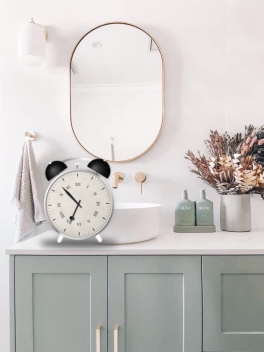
6.53
